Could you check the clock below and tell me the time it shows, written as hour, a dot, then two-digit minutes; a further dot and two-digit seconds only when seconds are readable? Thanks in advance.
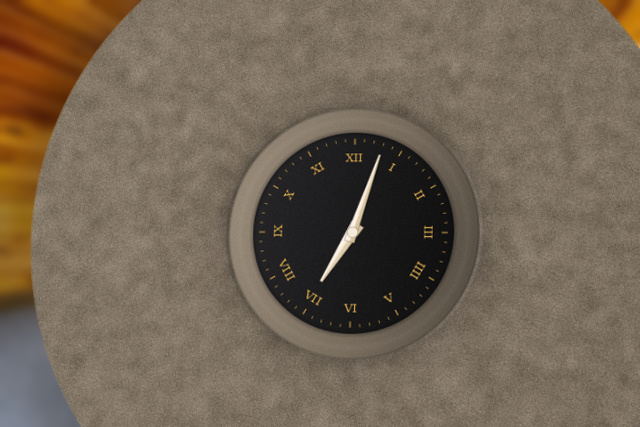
7.03
